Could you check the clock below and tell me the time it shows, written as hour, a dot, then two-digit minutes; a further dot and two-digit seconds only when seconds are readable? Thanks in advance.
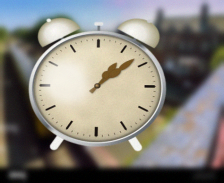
1.08
